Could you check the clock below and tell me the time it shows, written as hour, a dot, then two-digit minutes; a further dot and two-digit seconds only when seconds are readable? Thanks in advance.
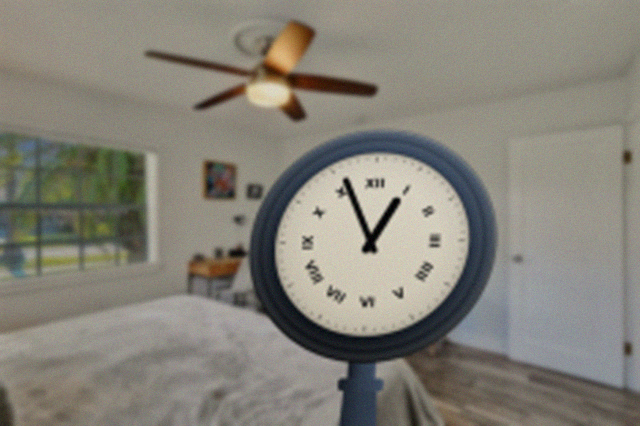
12.56
